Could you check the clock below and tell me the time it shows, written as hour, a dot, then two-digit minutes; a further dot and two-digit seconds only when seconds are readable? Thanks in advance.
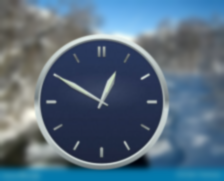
12.50
